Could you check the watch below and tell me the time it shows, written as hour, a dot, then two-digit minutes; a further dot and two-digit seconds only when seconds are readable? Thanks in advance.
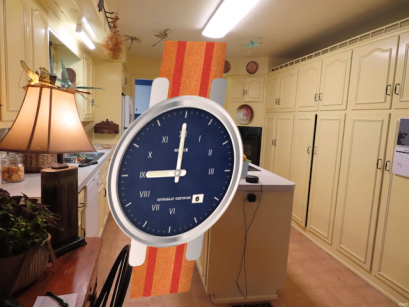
9.00
